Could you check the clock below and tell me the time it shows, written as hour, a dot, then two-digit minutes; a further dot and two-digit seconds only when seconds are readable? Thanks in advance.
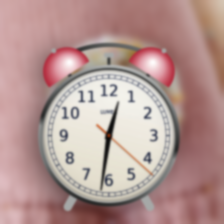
12.31.22
